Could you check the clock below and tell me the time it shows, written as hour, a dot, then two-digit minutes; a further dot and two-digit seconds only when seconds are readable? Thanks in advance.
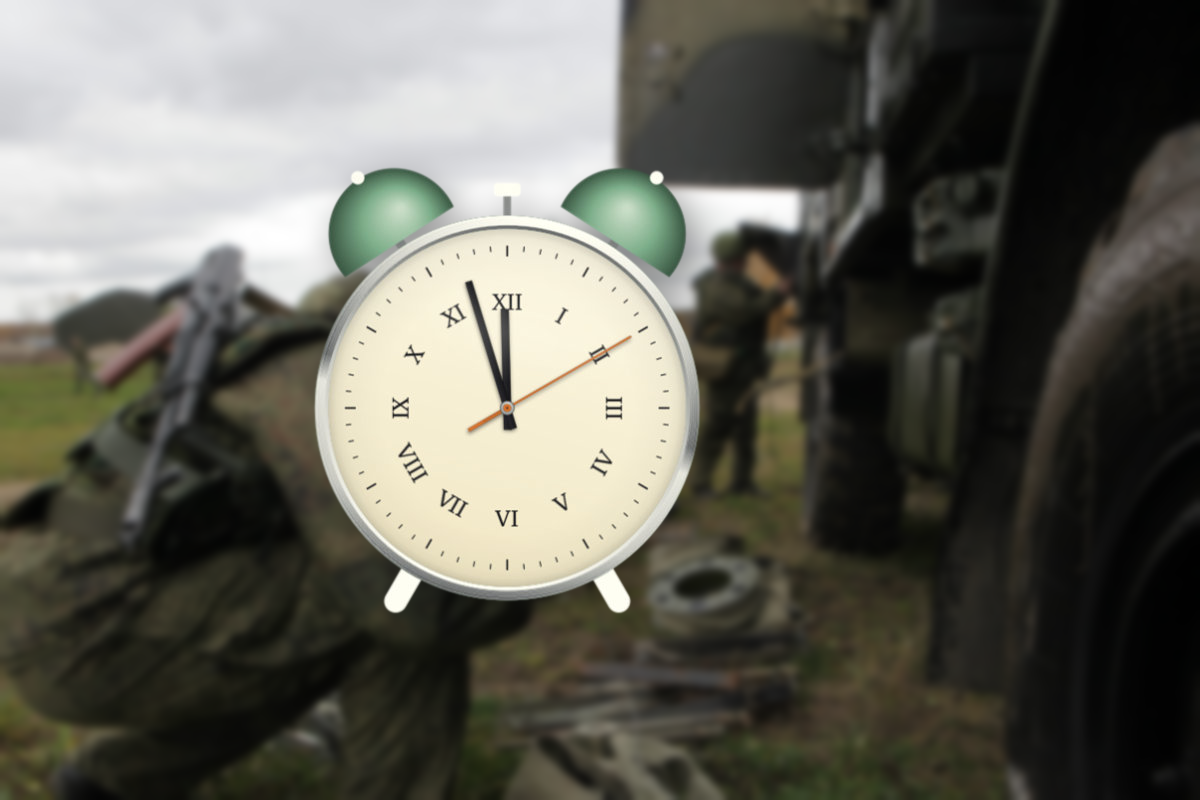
11.57.10
